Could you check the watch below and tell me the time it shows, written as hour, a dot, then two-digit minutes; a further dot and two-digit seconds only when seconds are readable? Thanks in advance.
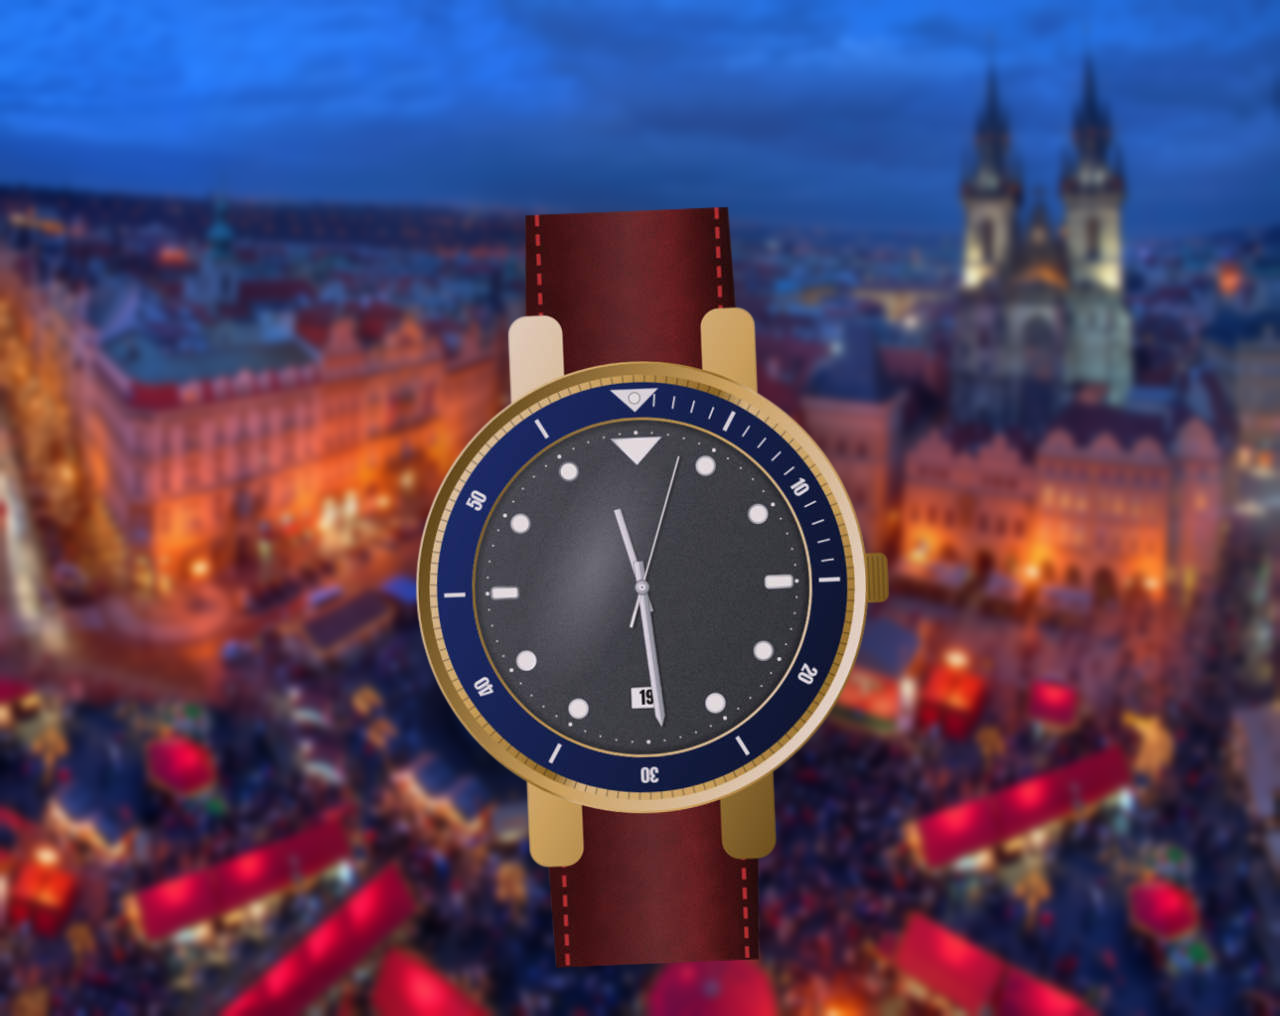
11.29.03
